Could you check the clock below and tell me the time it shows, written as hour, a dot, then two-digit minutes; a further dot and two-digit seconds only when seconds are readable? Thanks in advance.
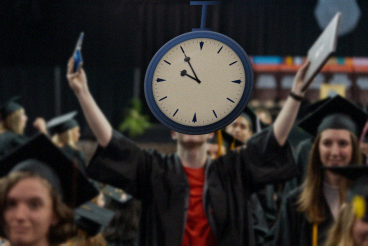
9.55
